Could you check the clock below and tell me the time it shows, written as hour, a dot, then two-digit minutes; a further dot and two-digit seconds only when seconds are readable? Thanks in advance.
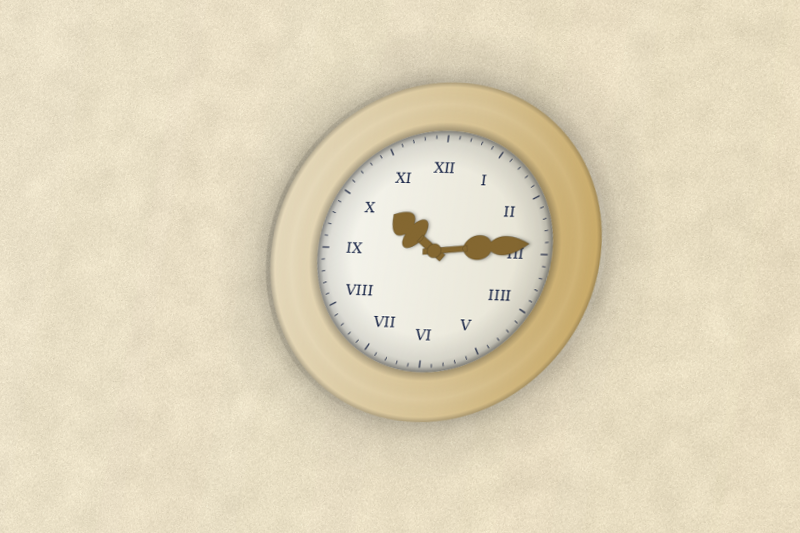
10.14
